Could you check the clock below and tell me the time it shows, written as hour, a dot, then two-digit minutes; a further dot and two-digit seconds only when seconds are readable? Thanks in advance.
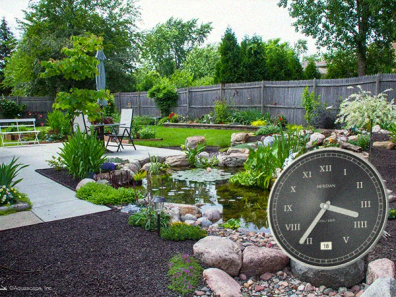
3.36
